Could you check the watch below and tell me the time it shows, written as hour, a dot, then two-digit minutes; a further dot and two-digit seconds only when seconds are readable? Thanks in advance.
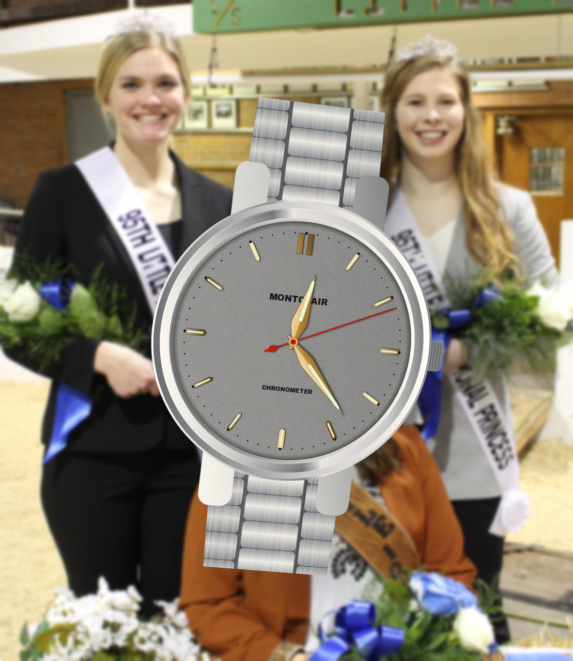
12.23.11
